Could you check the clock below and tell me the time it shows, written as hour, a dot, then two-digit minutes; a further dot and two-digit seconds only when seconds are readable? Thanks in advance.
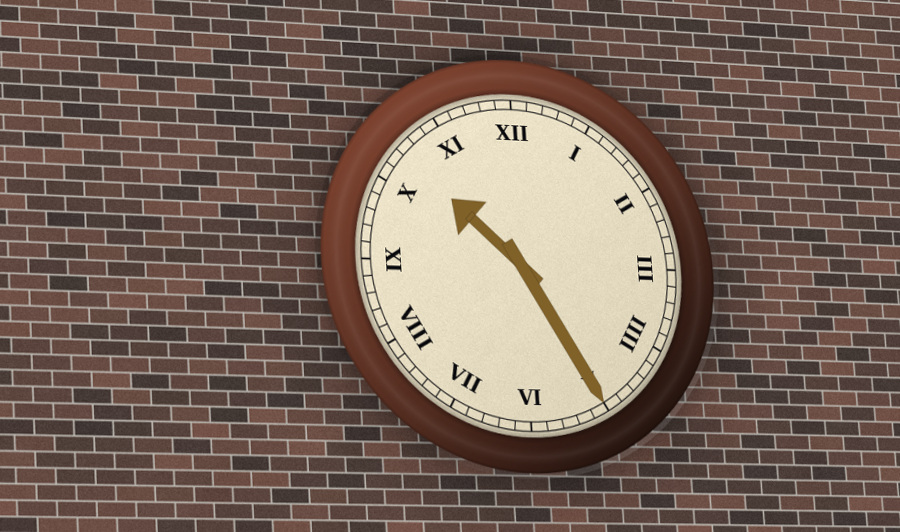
10.25
